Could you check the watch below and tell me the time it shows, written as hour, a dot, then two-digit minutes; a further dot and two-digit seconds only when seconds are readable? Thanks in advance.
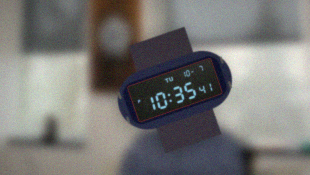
10.35.41
